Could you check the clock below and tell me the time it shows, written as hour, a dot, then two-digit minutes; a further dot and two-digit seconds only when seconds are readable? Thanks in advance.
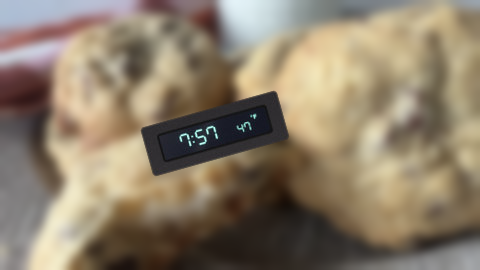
7.57
